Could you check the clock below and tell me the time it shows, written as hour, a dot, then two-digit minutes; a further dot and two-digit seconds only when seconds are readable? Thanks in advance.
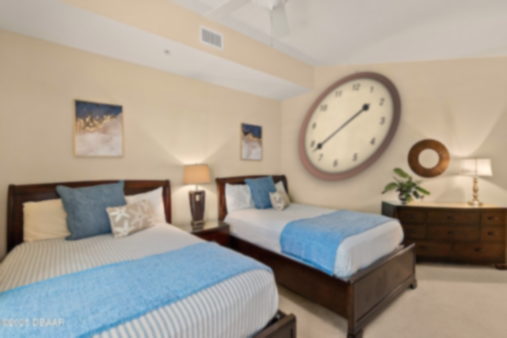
1.38
